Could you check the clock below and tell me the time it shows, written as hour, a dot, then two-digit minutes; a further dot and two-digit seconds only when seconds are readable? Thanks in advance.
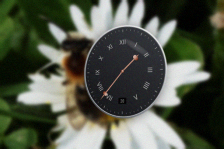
1.37
